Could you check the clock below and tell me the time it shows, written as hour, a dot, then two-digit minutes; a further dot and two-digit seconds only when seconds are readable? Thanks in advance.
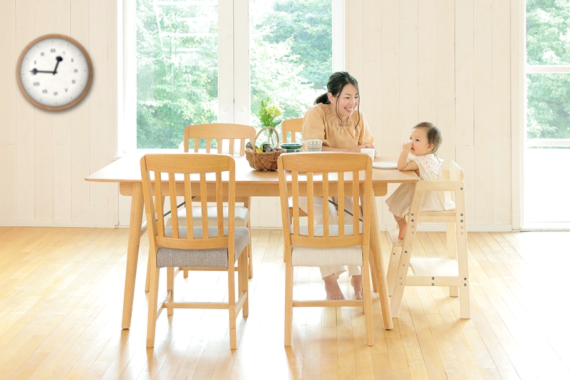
12.46
